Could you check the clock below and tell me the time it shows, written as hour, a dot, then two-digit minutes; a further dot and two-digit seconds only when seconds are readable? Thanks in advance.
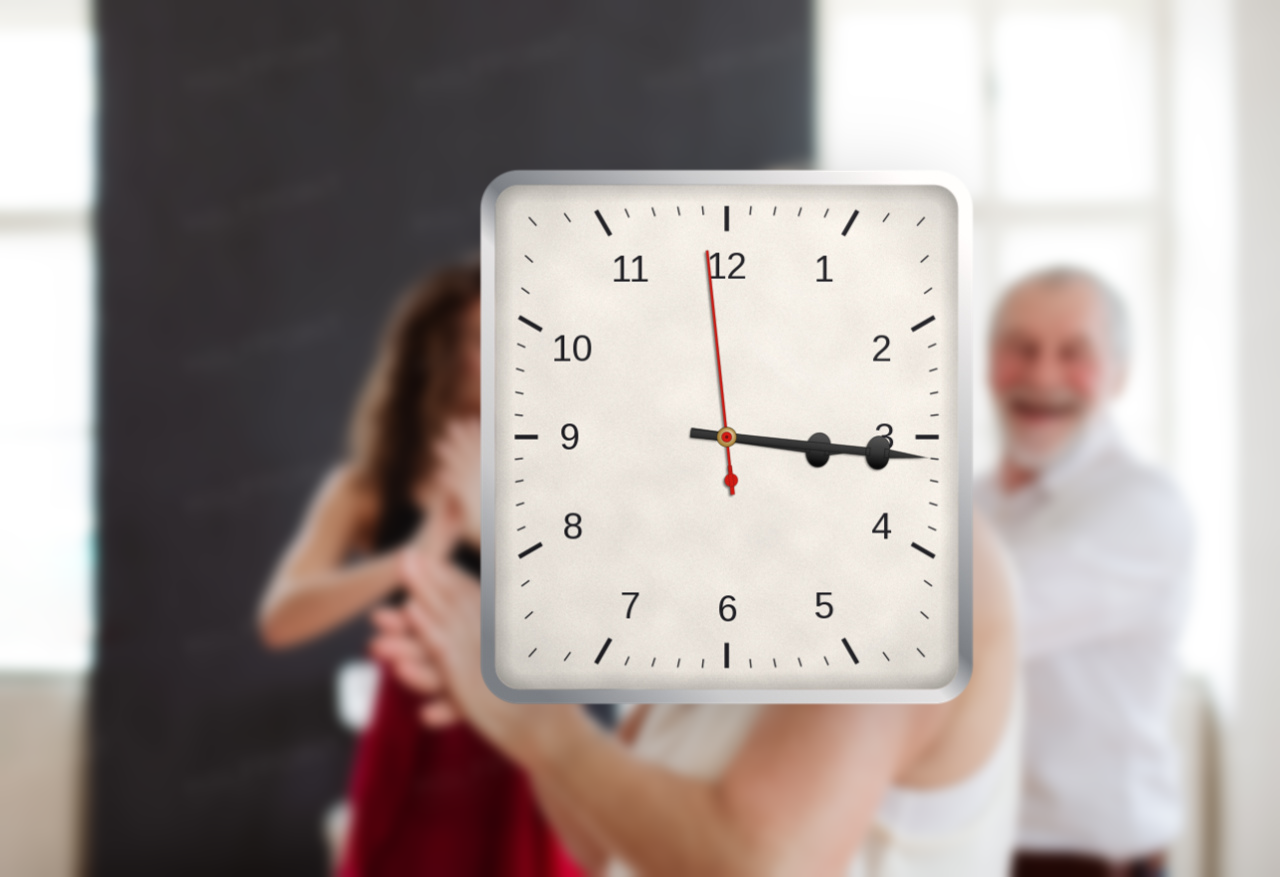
3.15.59
